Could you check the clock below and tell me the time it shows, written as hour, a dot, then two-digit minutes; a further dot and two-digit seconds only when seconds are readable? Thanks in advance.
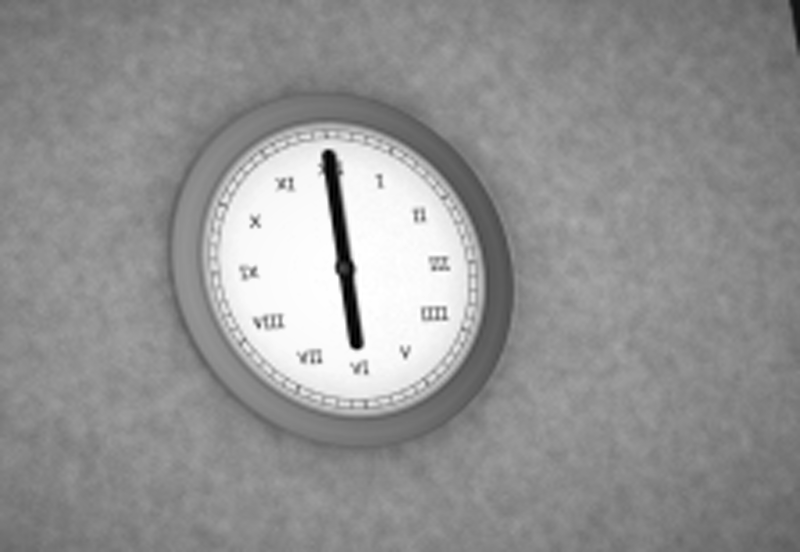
6.00
